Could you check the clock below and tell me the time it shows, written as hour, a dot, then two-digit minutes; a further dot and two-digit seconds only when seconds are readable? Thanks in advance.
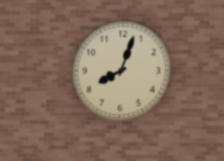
8.03
